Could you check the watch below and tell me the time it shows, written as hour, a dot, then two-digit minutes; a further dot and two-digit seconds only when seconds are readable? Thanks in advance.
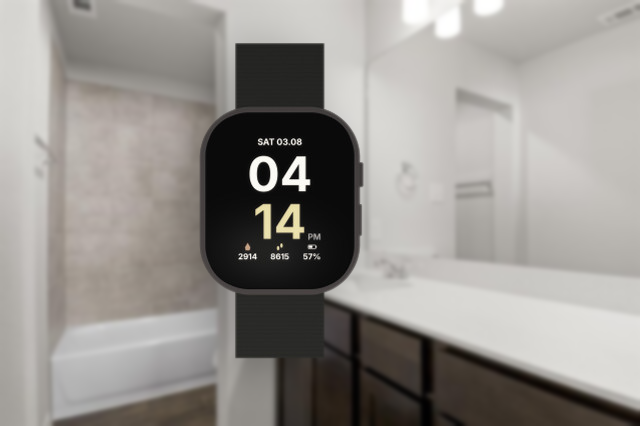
4.14
